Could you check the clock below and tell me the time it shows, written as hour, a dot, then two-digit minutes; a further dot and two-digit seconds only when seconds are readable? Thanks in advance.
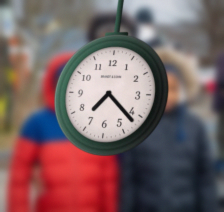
7.22
